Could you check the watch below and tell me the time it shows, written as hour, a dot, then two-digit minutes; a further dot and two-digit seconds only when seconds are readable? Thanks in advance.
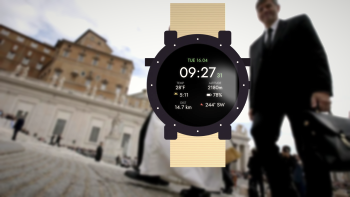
9.27
